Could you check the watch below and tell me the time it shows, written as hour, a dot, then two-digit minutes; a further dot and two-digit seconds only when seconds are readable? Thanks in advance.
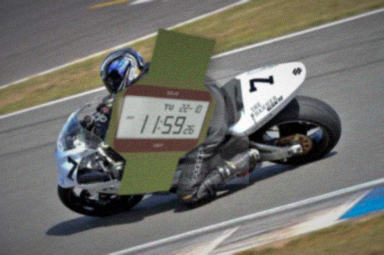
11.59
